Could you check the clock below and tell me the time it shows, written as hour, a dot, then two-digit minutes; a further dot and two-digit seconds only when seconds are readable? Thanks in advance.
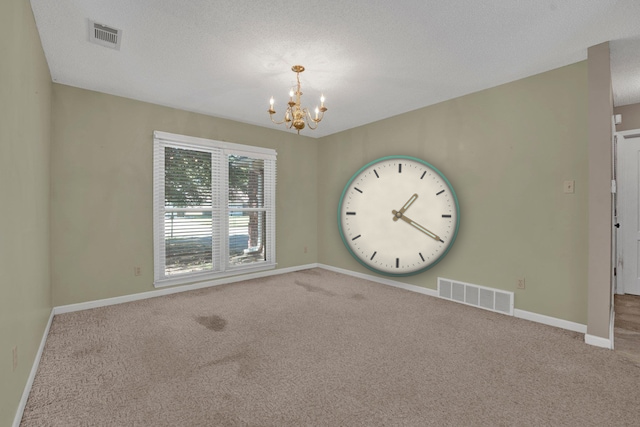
1.20
